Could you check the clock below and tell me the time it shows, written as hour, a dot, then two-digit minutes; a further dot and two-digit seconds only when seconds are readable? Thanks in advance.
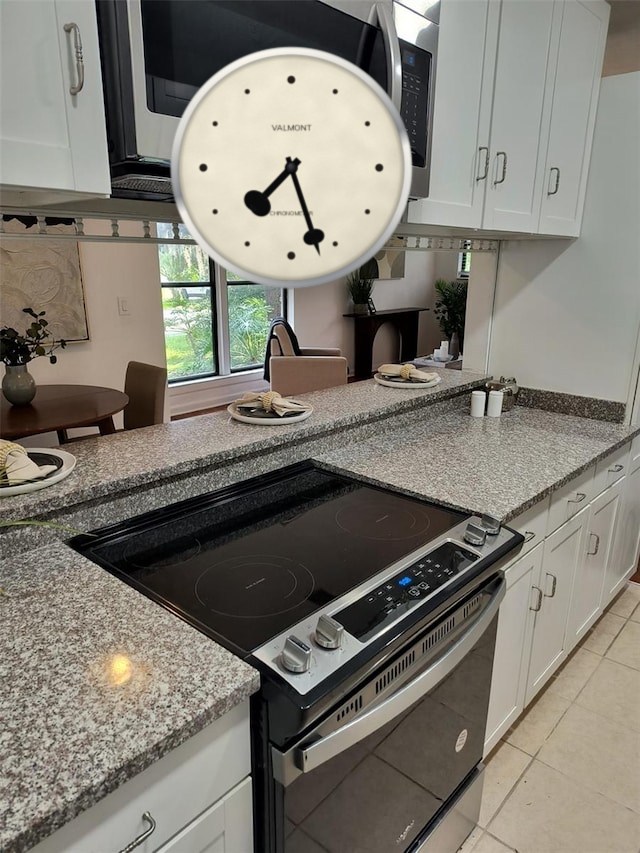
7.27
